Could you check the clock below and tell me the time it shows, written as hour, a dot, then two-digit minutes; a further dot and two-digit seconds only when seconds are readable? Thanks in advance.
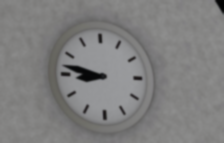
8.47
